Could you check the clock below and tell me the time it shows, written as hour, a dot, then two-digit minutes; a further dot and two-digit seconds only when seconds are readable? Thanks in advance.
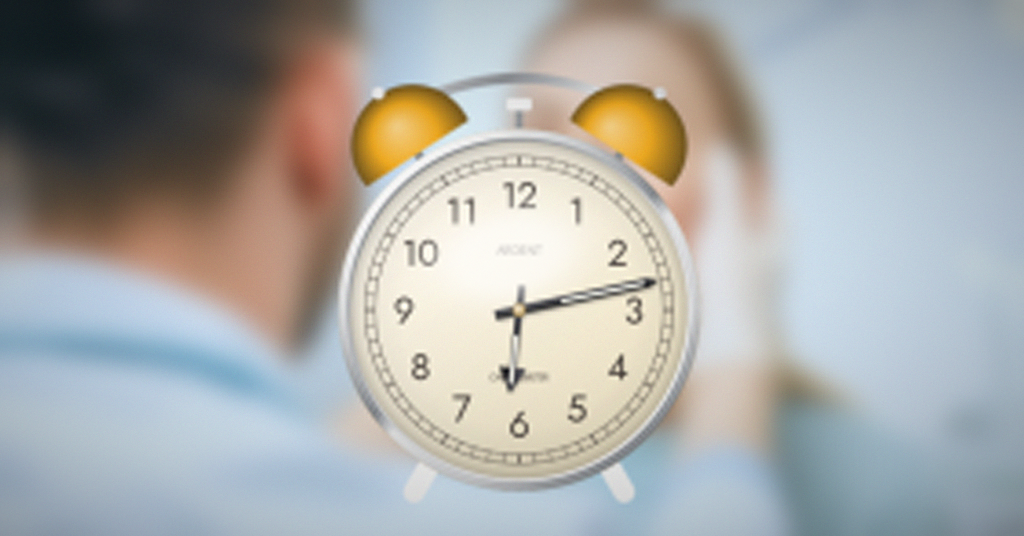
6.13
